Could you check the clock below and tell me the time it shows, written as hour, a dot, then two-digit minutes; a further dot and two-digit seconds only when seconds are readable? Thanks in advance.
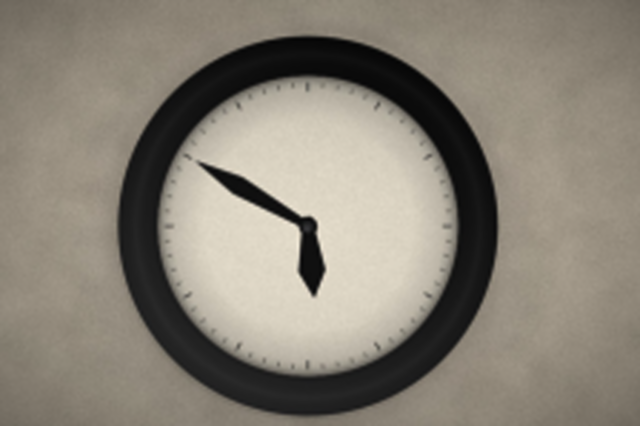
5.50
